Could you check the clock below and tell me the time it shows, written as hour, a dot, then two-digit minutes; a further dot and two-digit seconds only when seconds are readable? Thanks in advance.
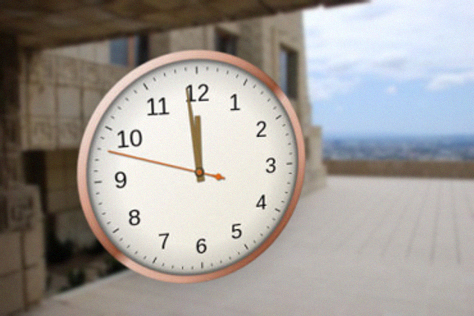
11.58.48
